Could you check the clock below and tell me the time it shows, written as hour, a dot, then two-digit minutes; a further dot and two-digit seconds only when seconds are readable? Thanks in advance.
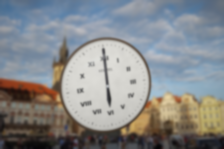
6.00
